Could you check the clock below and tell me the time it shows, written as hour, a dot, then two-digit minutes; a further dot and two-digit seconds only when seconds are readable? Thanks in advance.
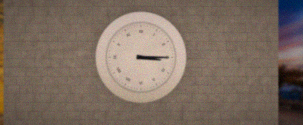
3.15
